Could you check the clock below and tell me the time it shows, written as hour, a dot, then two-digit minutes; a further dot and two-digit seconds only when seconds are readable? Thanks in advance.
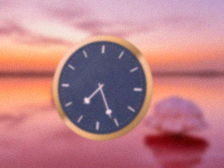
7.26
